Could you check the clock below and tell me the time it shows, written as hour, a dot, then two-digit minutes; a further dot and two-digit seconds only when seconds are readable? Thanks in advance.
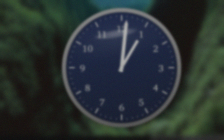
1.01
